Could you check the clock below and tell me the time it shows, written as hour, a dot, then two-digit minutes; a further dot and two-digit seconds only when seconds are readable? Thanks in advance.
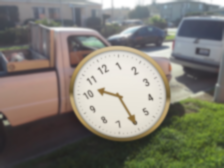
10.30
